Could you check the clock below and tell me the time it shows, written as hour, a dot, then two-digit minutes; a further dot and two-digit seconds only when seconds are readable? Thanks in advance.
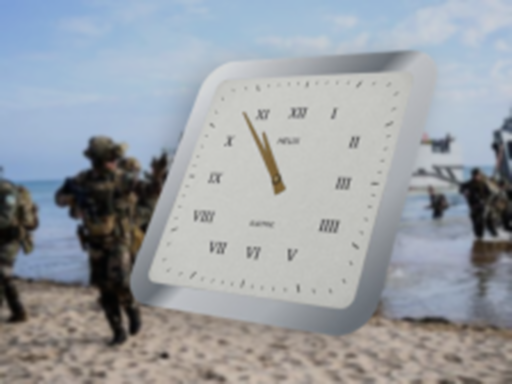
10.53
